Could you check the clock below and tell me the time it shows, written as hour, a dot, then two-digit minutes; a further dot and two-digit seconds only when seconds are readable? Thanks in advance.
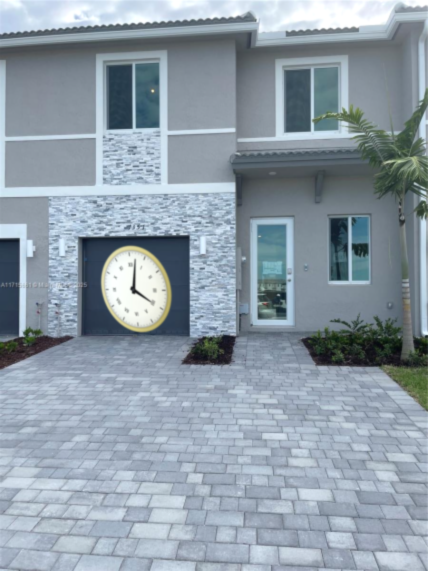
4.02
